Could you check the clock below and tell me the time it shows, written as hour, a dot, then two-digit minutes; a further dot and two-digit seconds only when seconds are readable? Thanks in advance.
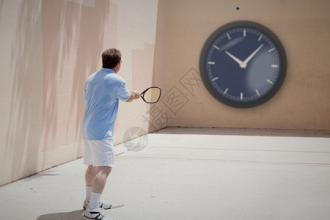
10.07
